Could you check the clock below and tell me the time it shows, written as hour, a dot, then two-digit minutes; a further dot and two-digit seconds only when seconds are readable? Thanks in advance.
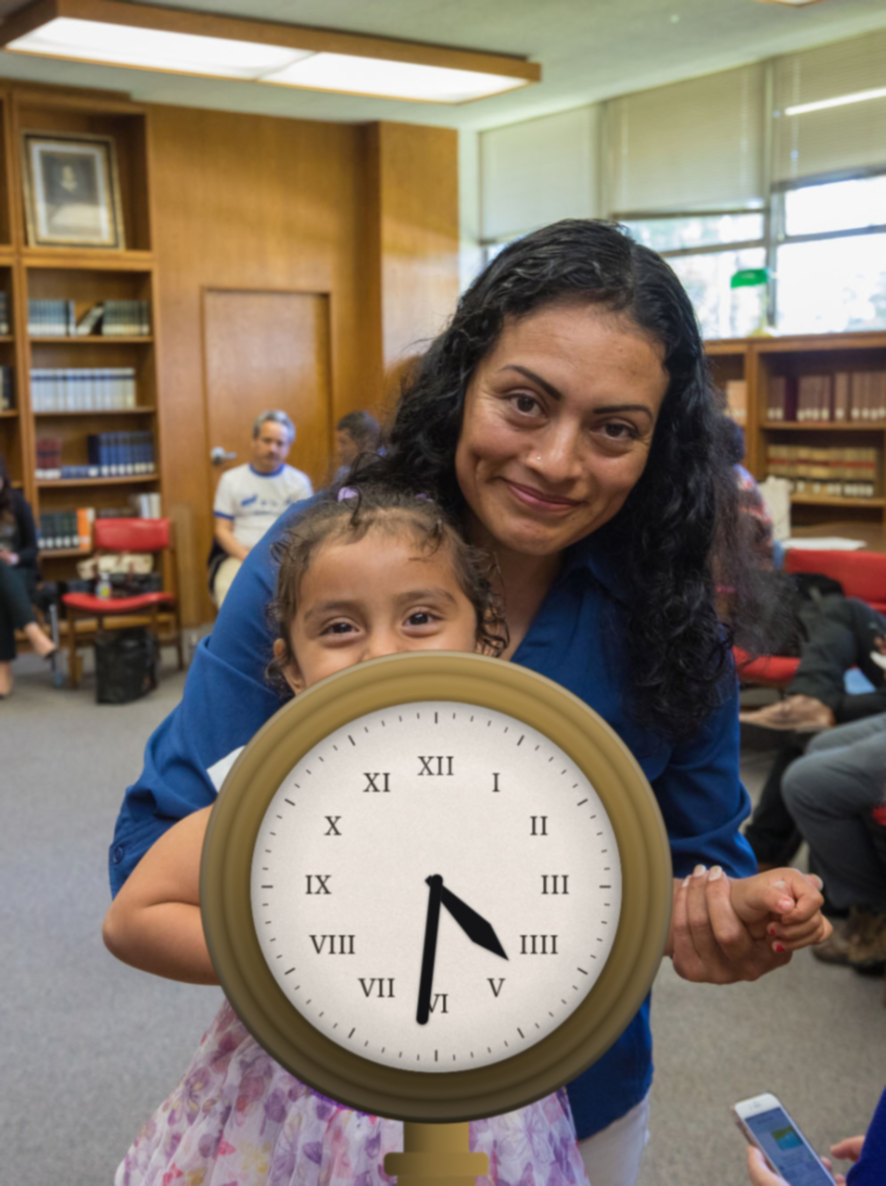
4.31
